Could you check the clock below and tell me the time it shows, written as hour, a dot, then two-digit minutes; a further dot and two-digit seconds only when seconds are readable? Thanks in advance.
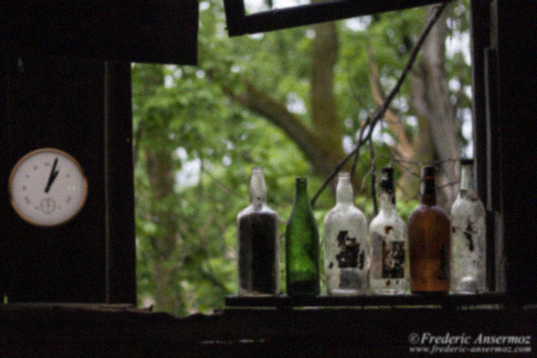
1.03
